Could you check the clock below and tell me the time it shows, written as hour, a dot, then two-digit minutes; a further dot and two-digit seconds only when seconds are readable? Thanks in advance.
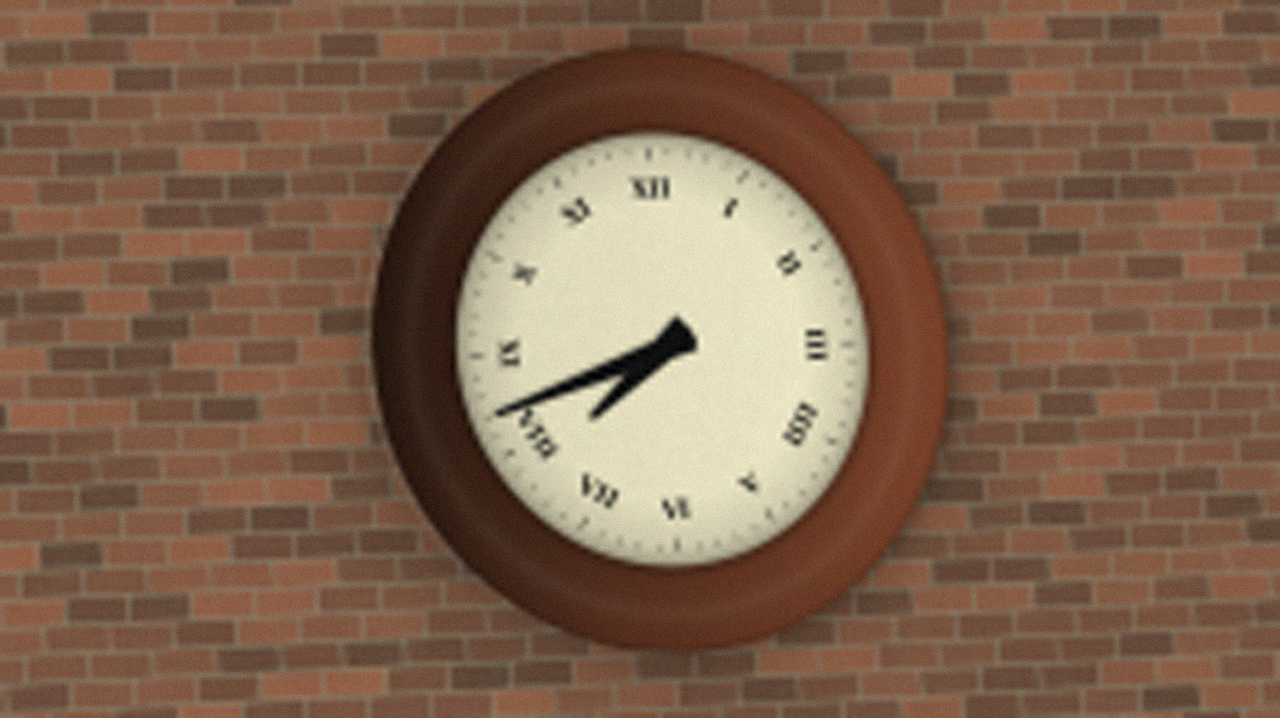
7.42
